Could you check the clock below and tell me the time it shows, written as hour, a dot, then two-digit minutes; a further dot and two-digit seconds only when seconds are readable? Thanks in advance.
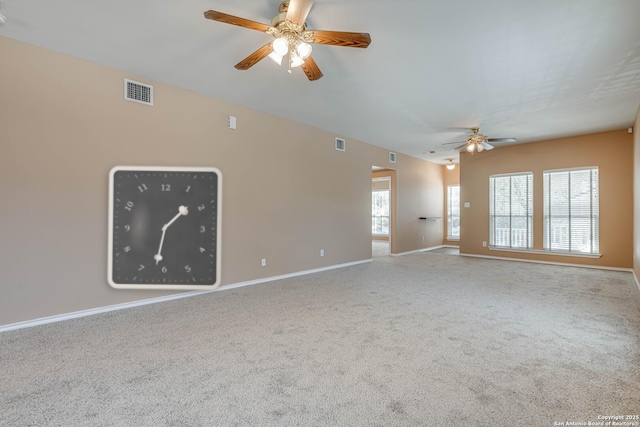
1.32
